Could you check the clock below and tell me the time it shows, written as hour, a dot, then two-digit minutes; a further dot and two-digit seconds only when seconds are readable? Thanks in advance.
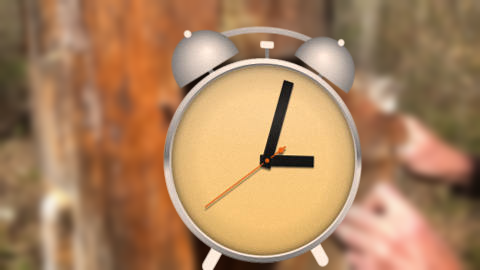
3.02.39
